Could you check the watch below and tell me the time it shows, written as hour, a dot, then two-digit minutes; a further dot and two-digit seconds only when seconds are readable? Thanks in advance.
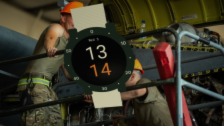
13.14
